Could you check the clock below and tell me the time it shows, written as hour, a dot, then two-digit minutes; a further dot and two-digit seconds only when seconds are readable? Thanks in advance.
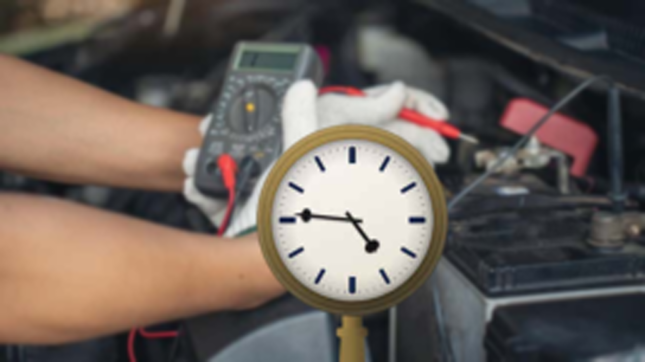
4.46
